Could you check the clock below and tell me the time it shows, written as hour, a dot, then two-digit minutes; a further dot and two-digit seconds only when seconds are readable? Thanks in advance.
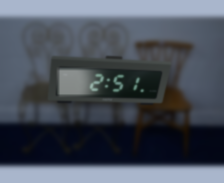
2.51
